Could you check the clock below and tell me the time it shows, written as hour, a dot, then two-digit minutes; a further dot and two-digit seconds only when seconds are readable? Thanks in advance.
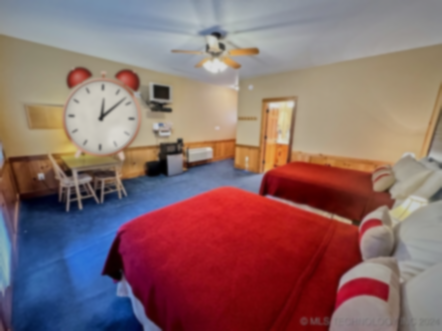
12.08
